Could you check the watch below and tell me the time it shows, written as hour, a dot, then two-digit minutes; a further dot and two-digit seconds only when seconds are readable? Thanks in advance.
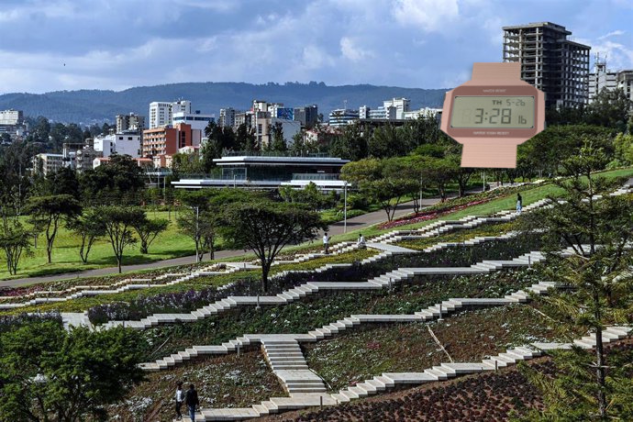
3.28.16
